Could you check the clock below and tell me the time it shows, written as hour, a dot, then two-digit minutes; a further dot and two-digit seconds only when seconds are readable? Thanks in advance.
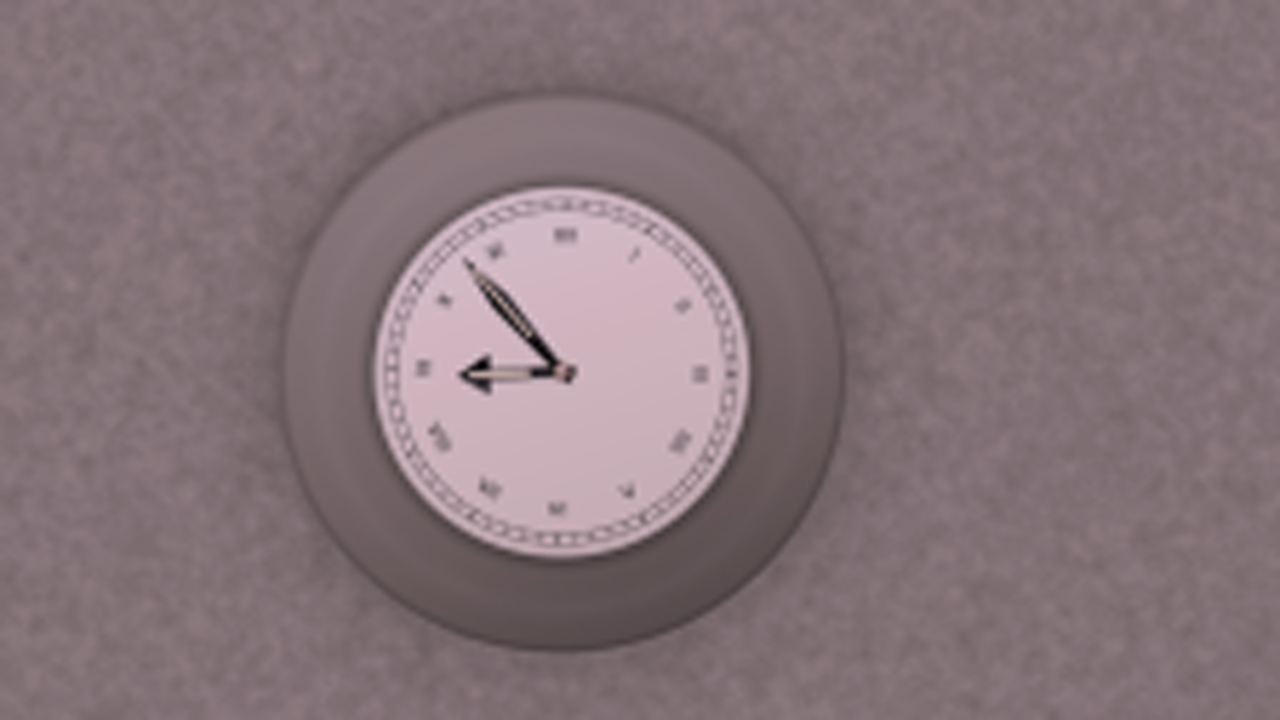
8.53
